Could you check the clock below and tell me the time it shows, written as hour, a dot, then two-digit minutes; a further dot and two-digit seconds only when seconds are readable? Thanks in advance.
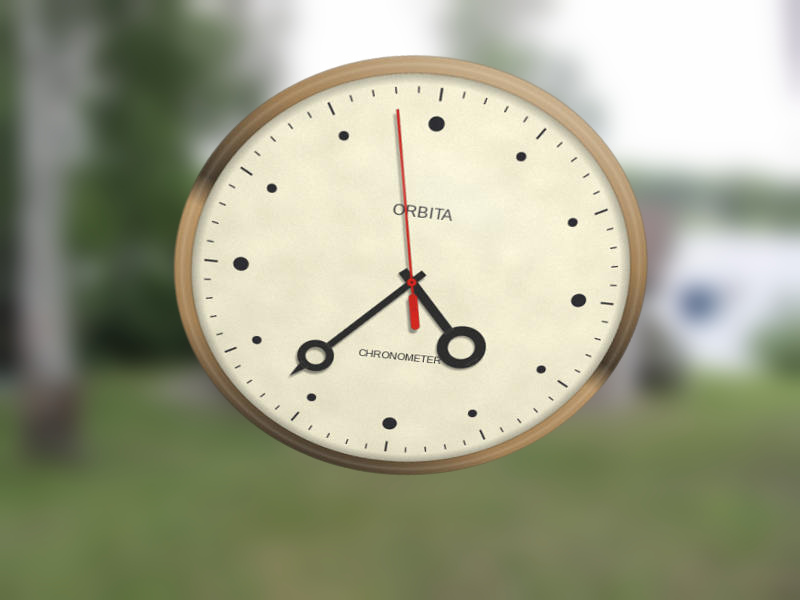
4.36.58
